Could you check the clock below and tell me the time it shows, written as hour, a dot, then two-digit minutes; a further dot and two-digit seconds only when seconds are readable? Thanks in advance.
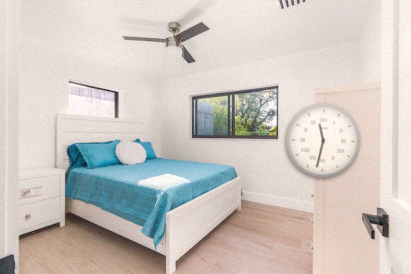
11.32
